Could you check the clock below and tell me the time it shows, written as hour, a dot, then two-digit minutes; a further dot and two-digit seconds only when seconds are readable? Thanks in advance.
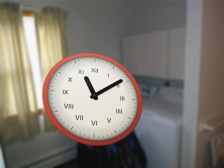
11.09
